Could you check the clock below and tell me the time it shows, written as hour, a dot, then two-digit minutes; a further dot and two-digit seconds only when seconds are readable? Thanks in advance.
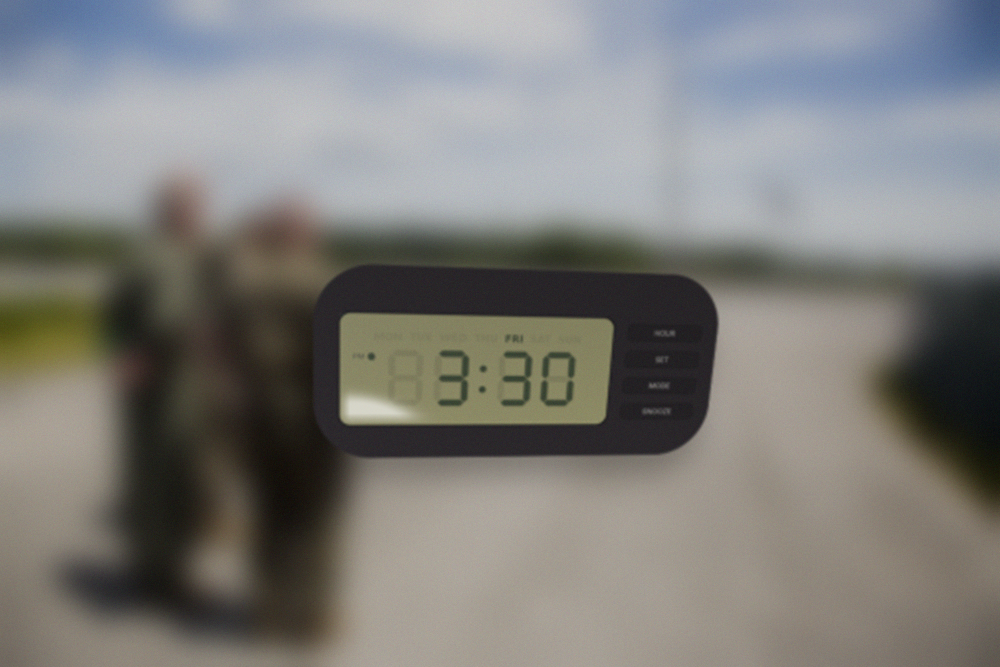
3.30
